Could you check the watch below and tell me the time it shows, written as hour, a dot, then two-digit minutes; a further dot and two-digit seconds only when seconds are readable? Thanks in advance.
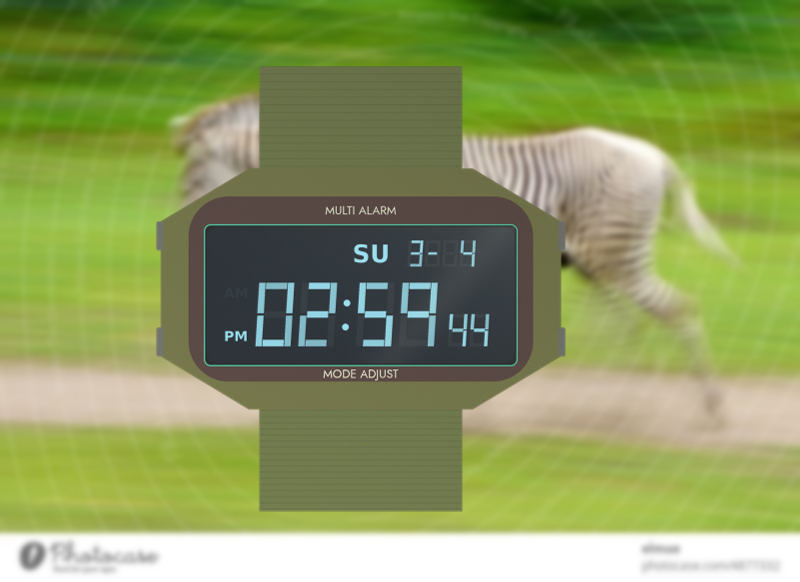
2.59.44
